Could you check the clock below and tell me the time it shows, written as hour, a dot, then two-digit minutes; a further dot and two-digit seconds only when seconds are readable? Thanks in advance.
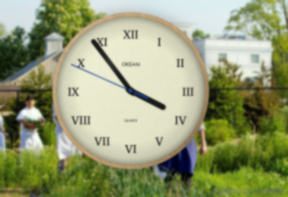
3.53.49
